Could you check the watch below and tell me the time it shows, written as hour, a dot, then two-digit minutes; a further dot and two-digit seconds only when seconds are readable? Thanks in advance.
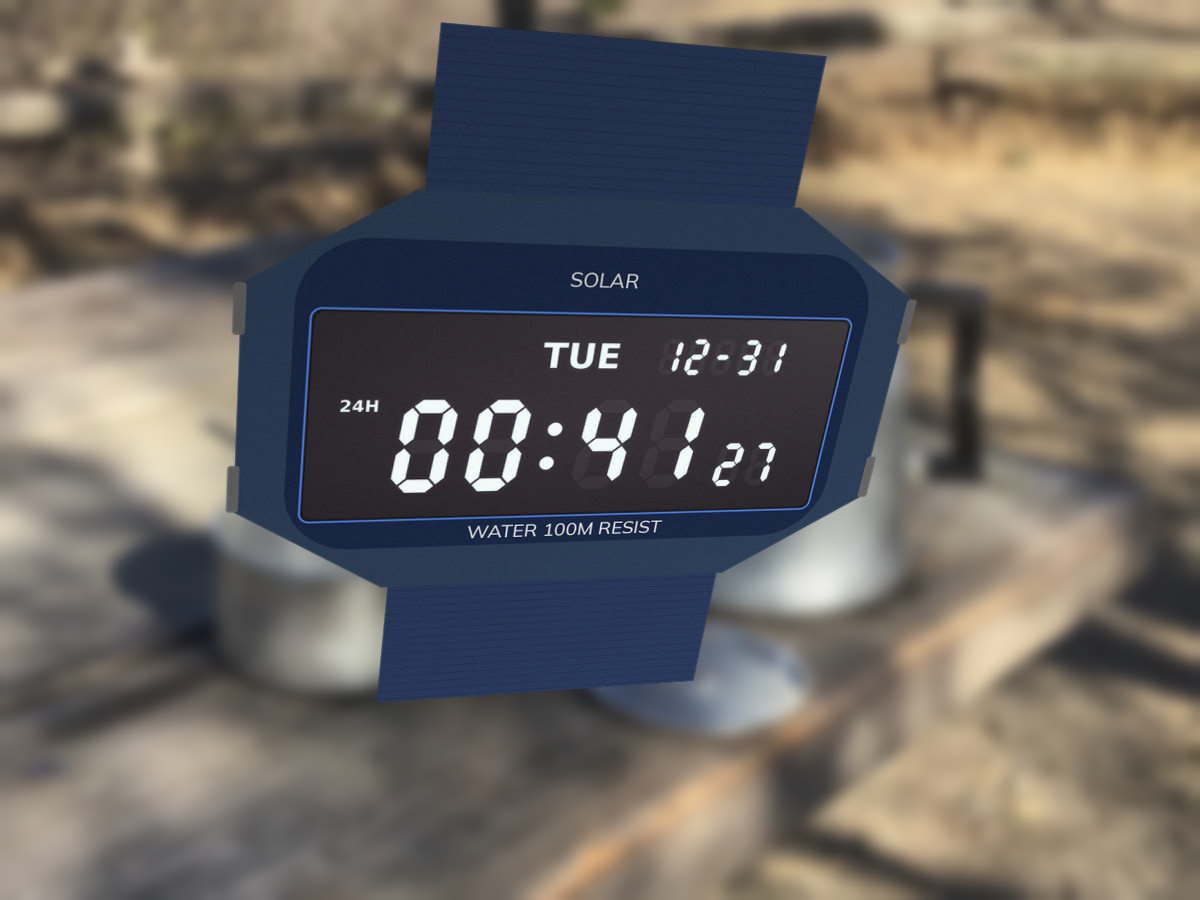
0.41.27
